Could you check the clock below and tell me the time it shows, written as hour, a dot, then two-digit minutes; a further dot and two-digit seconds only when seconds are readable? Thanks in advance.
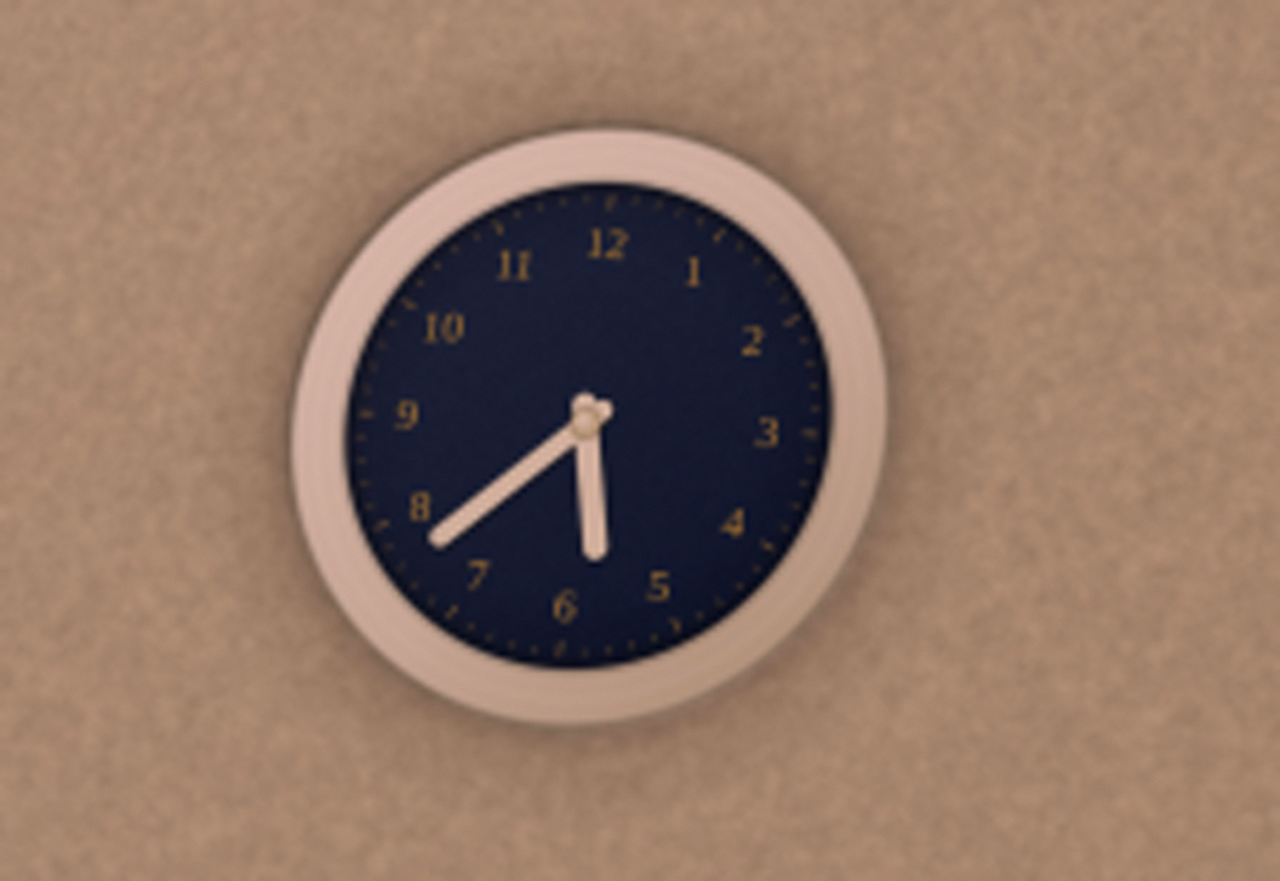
5.38
